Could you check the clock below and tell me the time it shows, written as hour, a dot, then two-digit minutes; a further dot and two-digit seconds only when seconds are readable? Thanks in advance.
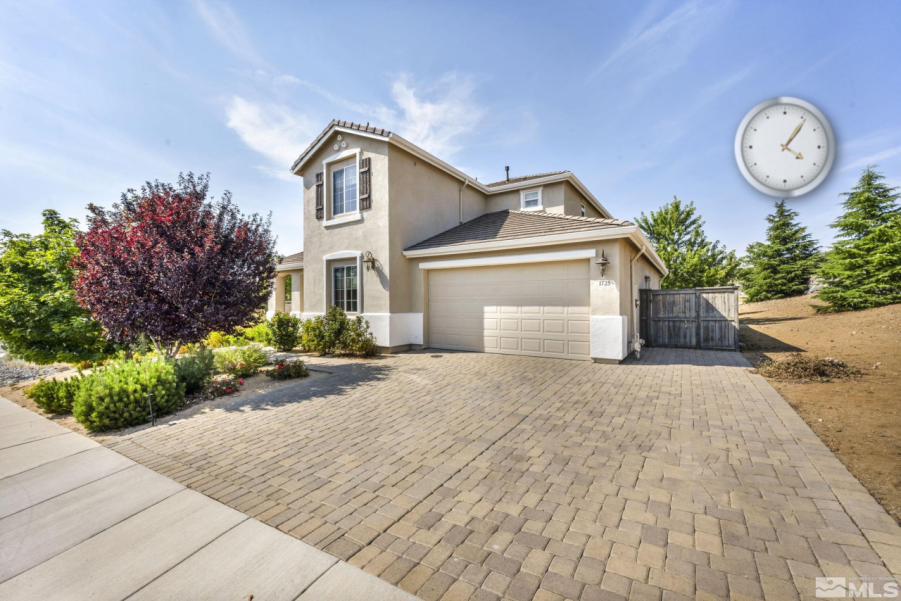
4.06
